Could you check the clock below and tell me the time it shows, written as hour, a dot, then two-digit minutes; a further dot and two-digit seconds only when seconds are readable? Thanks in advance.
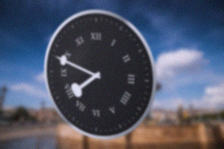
7.48
